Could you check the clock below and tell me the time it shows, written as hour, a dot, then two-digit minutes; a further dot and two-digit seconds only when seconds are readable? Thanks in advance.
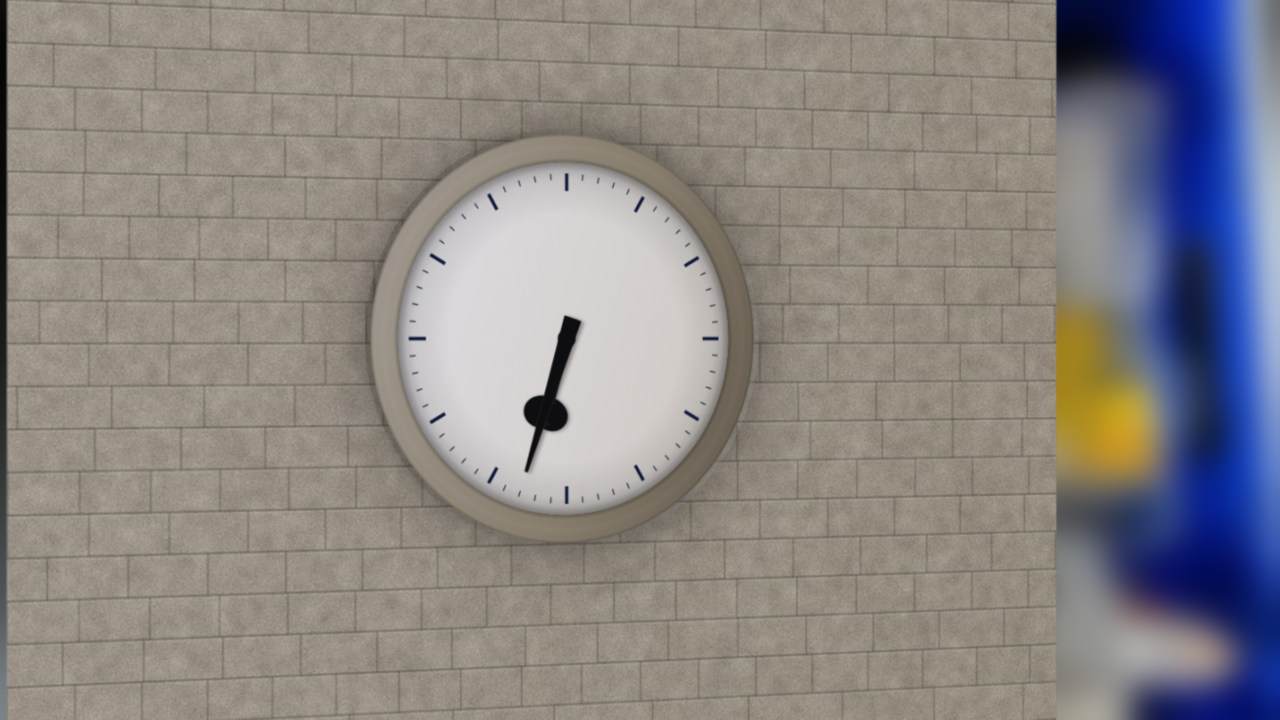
6.33
